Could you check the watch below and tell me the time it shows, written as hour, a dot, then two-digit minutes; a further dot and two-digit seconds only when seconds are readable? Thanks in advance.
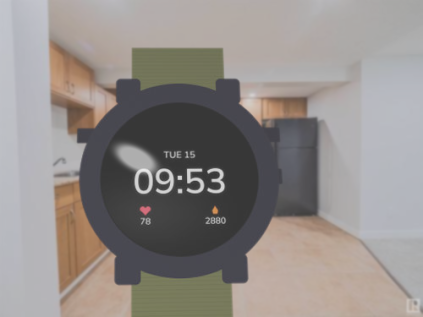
9.53
